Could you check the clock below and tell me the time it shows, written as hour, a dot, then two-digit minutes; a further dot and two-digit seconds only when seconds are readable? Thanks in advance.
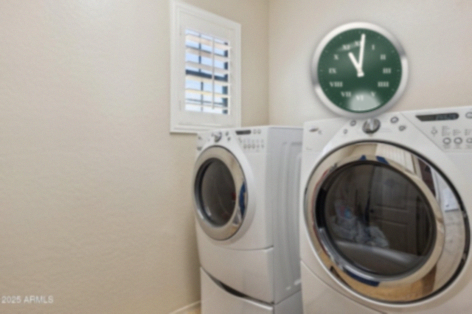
11.01
